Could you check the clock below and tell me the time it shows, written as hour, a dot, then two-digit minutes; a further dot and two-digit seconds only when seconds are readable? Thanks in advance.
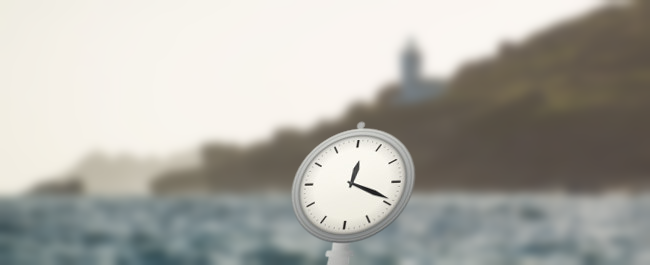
12.19
